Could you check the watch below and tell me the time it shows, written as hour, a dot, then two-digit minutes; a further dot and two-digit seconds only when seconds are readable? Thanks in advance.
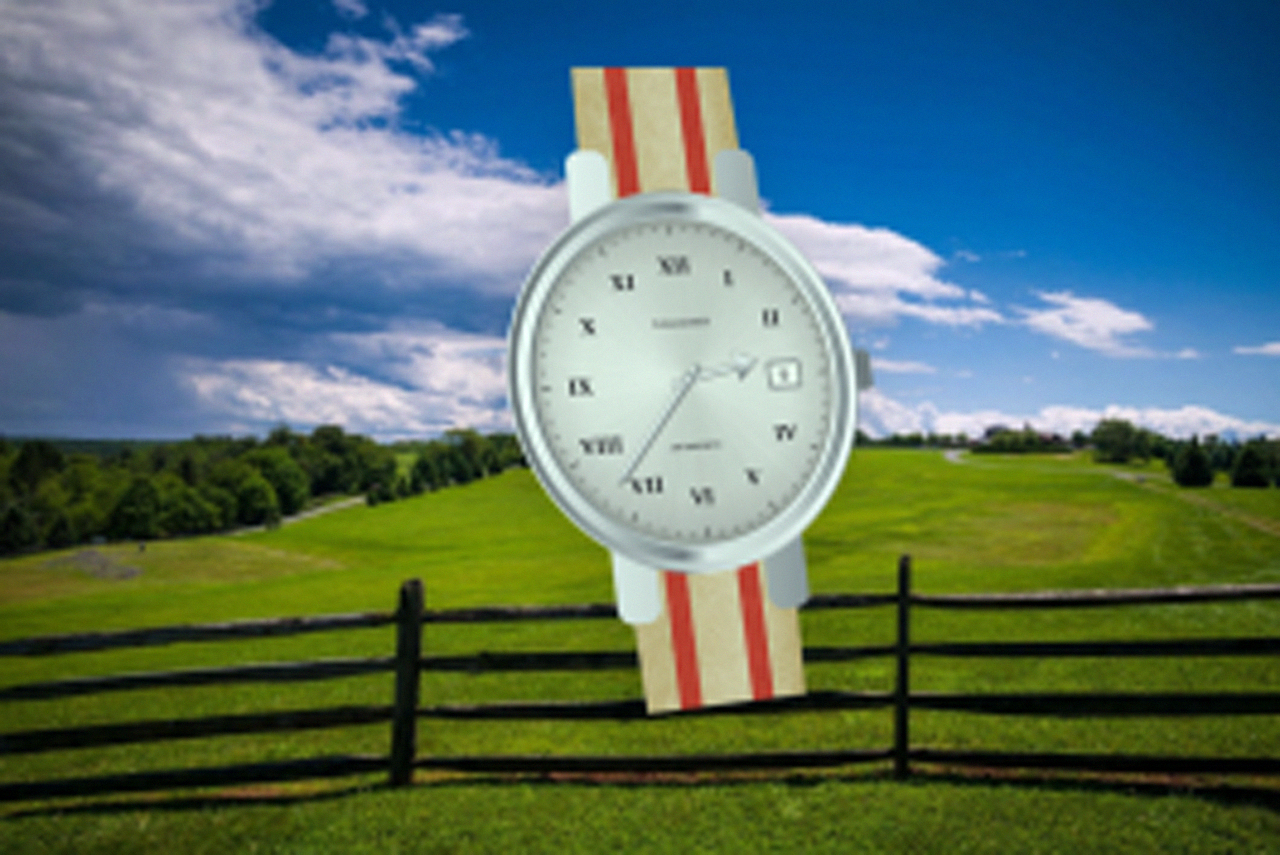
2.37
